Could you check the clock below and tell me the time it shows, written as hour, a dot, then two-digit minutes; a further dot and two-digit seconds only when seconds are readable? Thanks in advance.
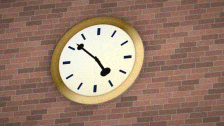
4.52
